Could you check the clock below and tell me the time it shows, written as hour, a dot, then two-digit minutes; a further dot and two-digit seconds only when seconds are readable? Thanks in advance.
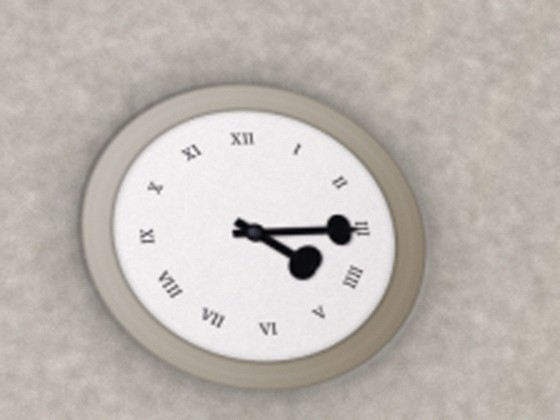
4.15
